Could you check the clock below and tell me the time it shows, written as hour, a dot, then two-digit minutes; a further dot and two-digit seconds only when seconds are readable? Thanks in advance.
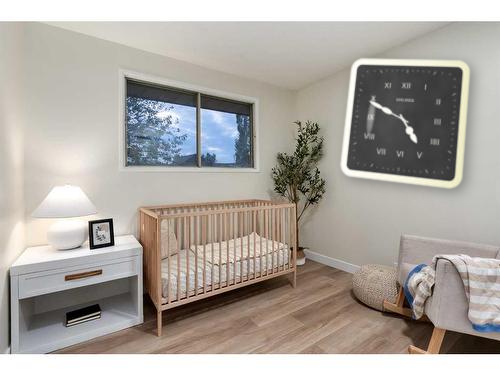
4.49
